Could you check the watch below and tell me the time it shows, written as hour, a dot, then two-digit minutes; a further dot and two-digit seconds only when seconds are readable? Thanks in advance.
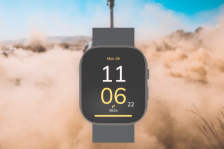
11.06
